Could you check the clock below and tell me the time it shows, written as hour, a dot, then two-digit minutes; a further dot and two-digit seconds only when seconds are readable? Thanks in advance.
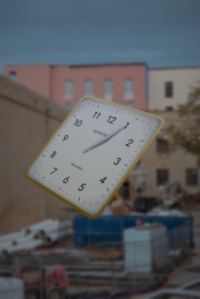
1.05
